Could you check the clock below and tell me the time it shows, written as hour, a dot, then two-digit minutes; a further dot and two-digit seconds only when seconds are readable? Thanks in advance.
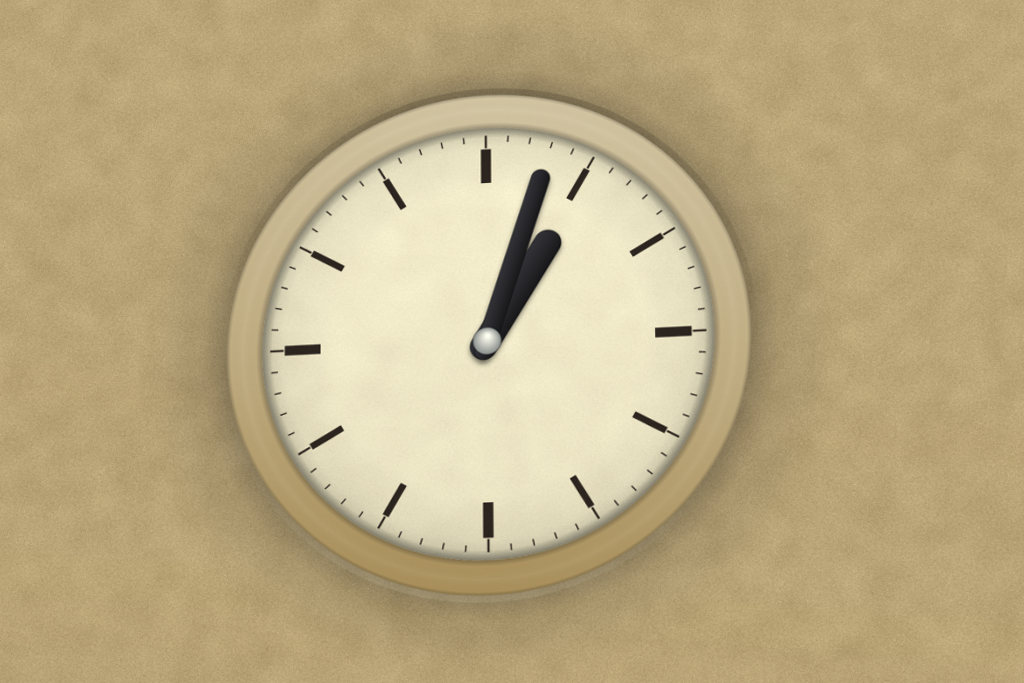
1.03
